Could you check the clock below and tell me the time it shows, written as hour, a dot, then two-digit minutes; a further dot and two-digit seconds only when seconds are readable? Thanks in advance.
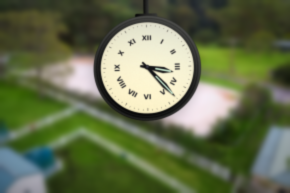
3.23
